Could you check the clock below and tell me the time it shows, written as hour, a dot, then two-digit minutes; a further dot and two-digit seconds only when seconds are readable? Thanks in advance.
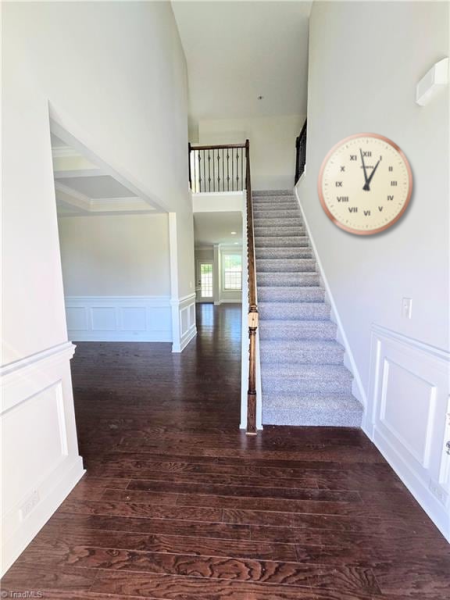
12.58
